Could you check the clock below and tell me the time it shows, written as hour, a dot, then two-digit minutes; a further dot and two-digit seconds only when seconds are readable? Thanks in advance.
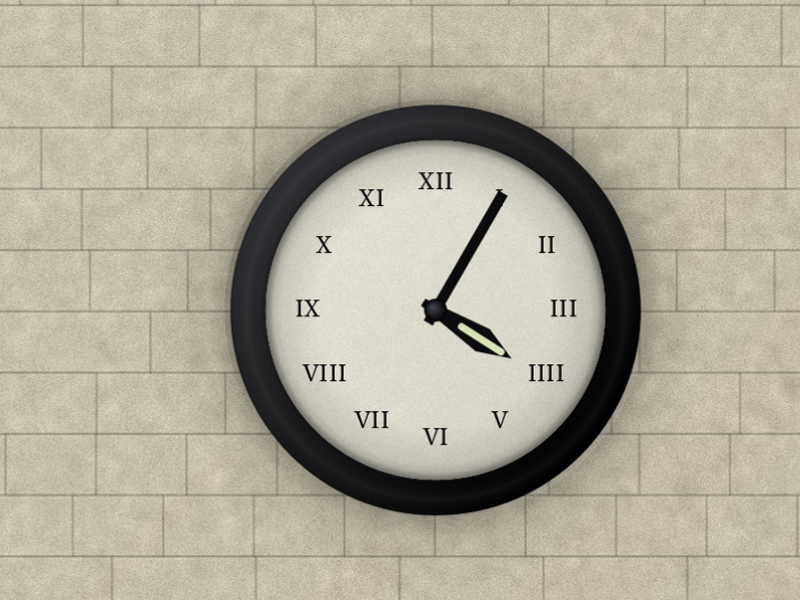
4.05
